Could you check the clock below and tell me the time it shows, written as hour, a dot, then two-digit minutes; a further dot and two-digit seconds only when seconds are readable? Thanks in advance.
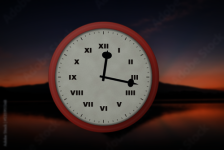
12.17
